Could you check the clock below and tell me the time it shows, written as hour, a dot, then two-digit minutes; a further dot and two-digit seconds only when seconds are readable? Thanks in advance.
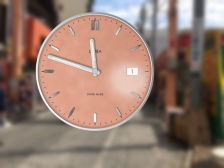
11.48
